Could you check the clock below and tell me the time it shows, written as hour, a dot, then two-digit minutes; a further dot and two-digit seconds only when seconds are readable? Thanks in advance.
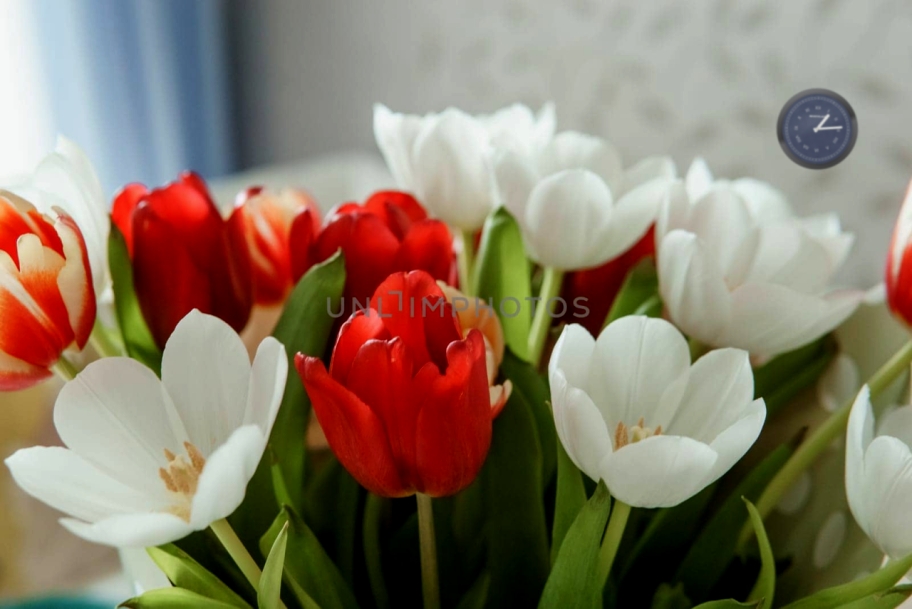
1.14
